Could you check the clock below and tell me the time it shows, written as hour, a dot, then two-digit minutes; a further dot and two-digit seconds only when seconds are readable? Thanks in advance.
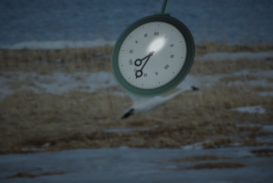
7.33
